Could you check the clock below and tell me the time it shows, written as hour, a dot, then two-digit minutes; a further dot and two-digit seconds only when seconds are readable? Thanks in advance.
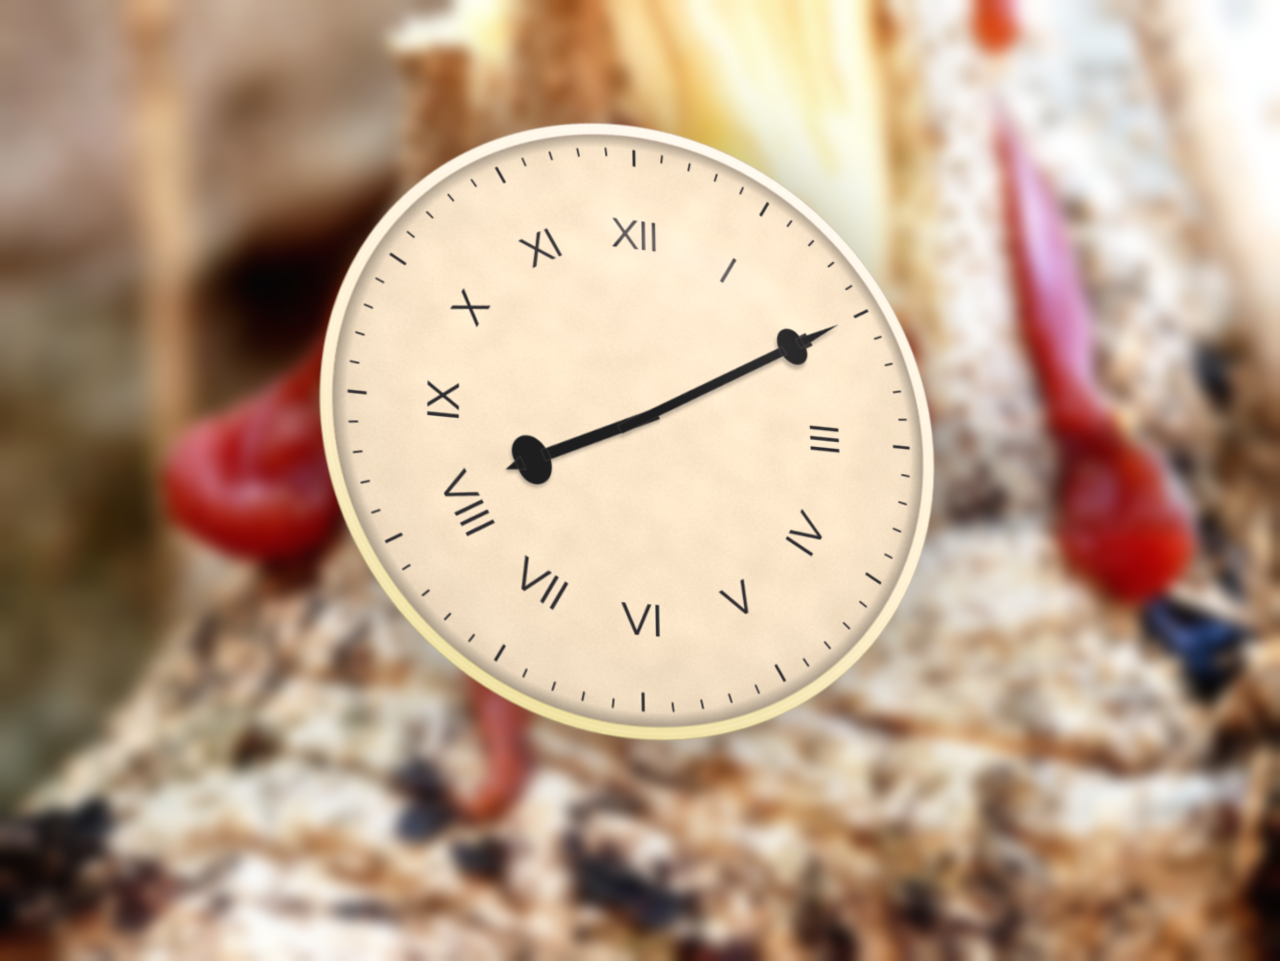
8.10
